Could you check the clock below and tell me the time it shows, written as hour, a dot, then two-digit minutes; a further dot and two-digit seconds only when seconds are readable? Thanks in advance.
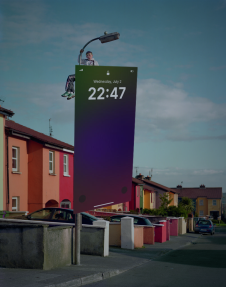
22.47
